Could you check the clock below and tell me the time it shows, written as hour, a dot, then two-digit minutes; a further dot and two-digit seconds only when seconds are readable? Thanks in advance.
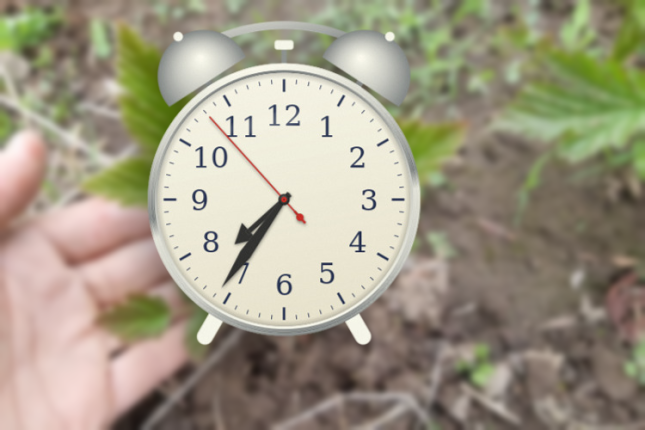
7.35.53
